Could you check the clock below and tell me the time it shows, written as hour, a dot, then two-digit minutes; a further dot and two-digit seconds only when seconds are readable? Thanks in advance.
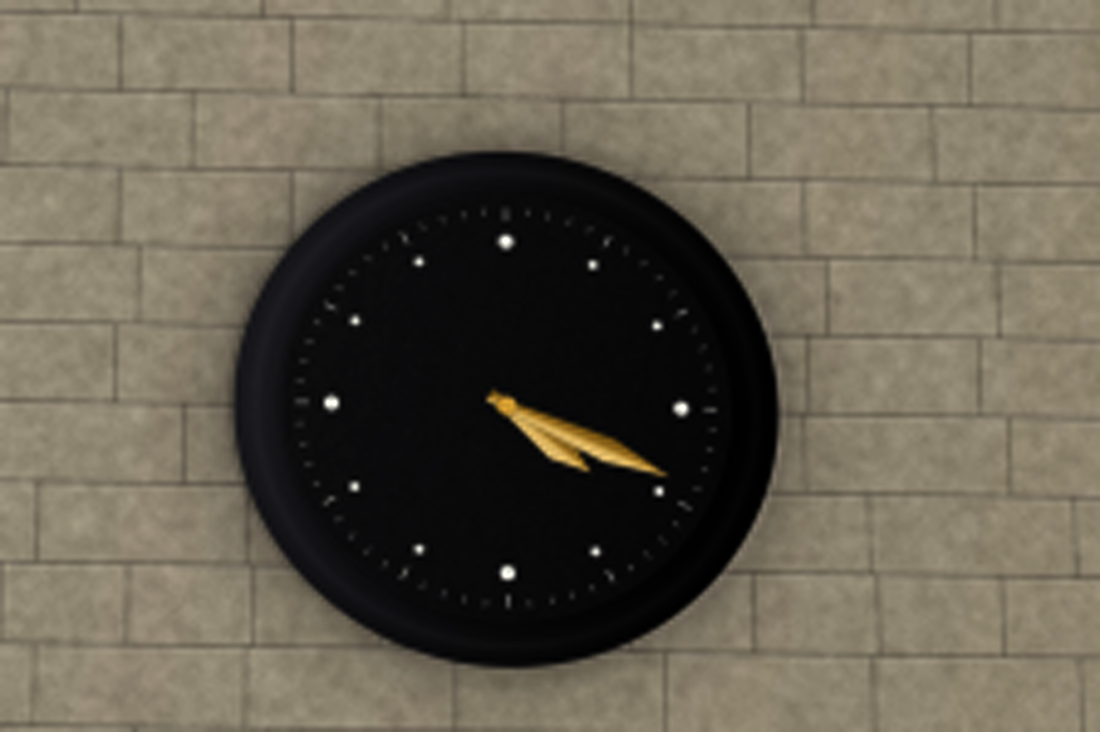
4.19
